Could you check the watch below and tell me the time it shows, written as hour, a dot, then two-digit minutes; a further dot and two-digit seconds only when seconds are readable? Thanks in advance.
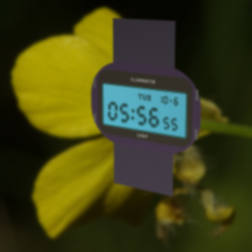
5.56.55
